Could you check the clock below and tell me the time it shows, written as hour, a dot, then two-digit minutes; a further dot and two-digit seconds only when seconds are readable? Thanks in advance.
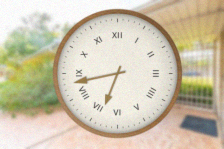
6.43
